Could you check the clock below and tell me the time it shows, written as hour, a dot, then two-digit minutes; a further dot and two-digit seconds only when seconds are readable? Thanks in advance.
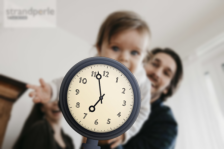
6.57
